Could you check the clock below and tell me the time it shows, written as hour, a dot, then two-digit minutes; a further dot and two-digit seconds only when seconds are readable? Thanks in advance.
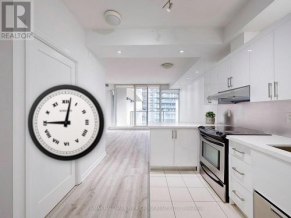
9.02
